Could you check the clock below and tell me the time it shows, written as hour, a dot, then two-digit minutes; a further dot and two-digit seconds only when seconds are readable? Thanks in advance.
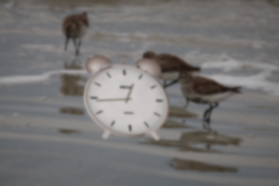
12.44
